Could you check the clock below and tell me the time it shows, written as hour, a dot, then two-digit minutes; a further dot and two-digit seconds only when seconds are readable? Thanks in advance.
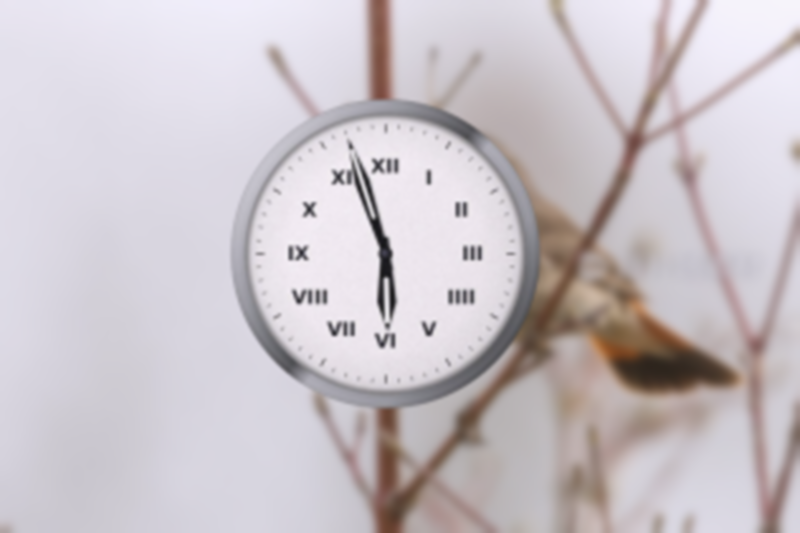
5.57
